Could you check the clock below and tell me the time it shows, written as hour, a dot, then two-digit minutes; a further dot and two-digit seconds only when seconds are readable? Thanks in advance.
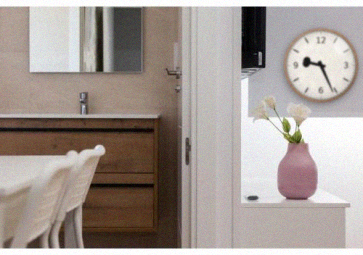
9.26
